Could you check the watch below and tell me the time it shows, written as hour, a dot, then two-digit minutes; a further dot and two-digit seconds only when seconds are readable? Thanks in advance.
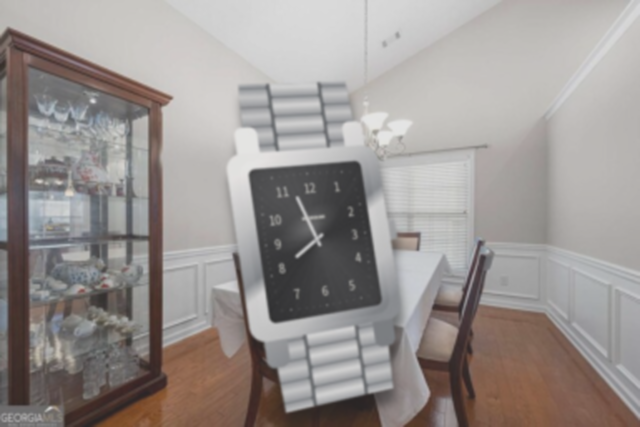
7.57
